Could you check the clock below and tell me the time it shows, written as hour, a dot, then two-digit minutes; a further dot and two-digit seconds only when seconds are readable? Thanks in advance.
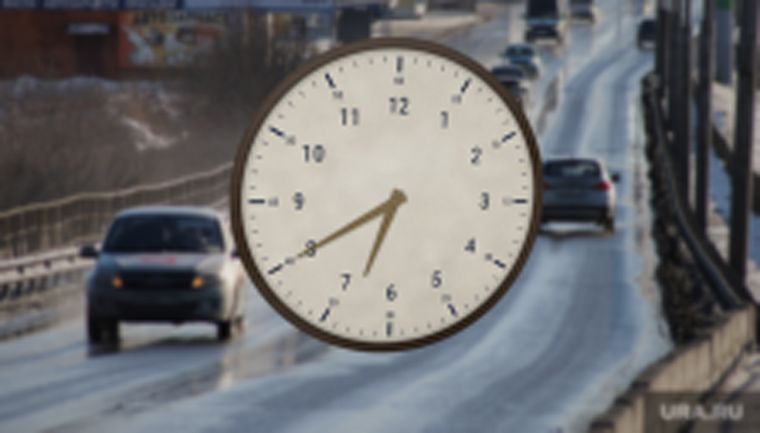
6.40
